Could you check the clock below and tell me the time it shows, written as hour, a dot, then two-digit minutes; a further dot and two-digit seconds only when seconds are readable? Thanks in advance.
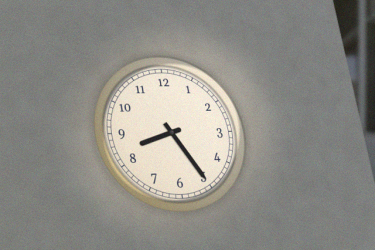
8.25
